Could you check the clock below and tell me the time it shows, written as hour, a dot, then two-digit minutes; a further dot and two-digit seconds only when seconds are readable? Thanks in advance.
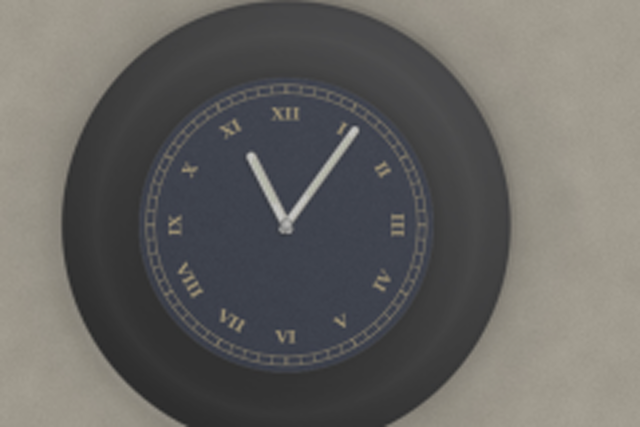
11.06
